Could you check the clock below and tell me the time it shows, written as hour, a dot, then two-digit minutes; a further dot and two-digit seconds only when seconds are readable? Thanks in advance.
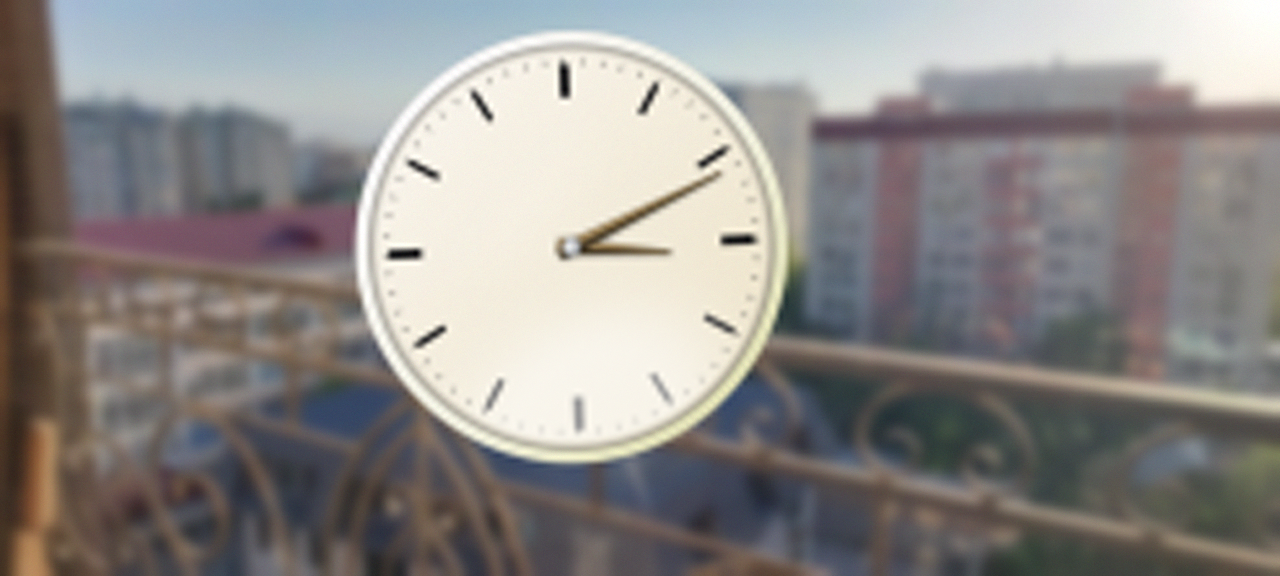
3.11
